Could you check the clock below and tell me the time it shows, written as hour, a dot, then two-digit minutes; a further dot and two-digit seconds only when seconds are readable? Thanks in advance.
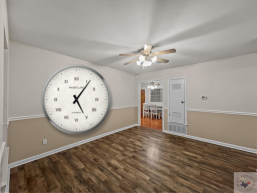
5.06
